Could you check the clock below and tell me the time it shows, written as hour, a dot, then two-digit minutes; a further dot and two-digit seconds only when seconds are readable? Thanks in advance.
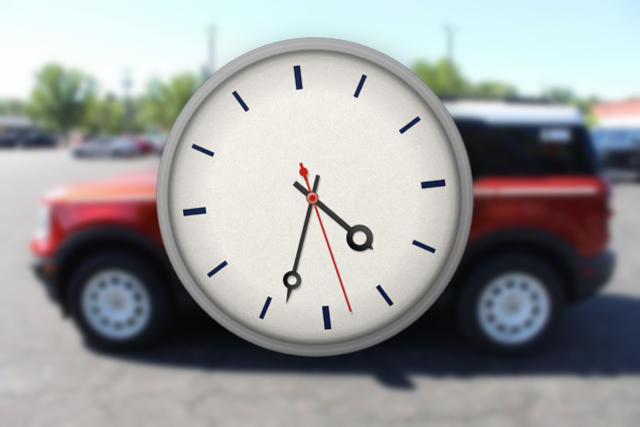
4.33.28
